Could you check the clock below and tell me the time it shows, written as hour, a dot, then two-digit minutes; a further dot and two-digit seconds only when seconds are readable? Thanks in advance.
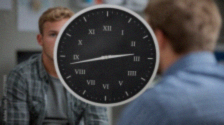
2.43
